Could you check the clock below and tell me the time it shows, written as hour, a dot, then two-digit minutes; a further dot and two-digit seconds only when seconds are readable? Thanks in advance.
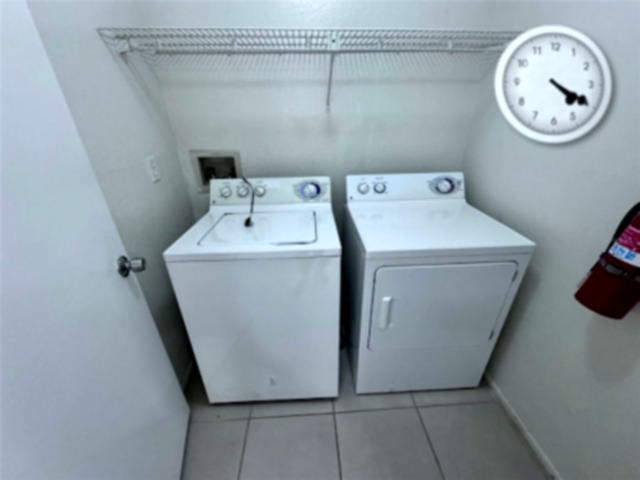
4.20
